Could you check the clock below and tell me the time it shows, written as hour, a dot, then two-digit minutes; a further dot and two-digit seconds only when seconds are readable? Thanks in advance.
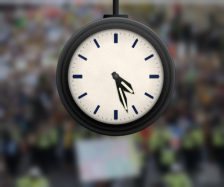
4.27
